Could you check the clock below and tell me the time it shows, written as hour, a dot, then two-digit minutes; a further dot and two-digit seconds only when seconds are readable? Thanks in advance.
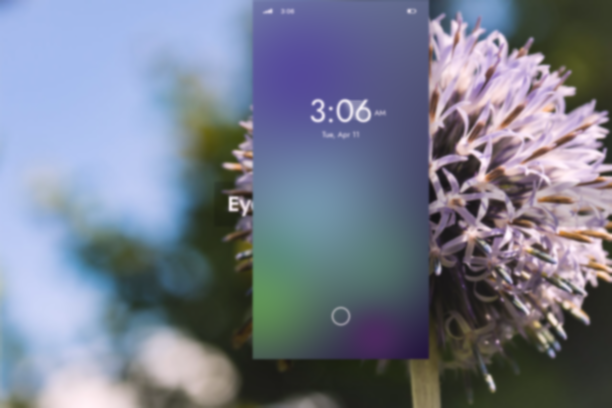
3.06
